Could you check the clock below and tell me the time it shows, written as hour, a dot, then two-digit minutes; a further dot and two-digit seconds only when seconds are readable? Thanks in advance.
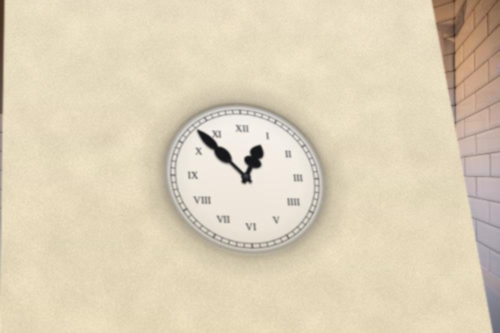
12.53
